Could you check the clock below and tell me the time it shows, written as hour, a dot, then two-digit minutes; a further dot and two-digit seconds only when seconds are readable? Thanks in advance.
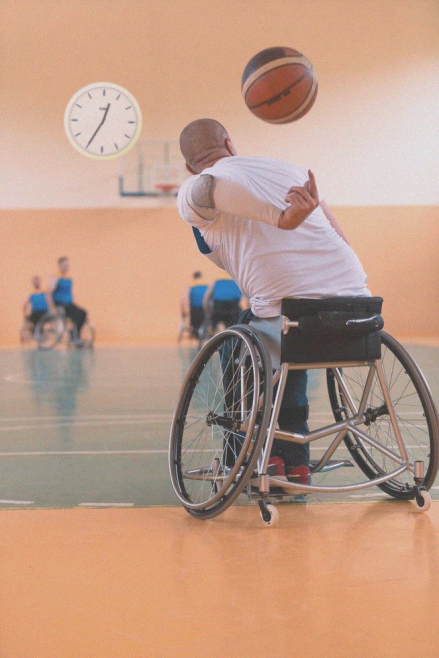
12.35
